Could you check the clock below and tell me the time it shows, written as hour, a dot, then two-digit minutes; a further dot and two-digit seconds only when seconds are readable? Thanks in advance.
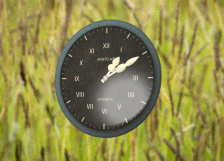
1.10
